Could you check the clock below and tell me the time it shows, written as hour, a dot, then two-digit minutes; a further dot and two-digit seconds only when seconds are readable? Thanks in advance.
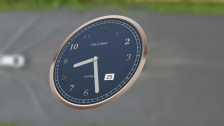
8.27
